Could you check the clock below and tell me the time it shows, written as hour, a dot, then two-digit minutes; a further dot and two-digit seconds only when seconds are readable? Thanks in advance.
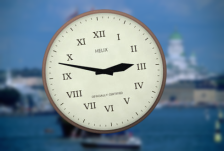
2.48
